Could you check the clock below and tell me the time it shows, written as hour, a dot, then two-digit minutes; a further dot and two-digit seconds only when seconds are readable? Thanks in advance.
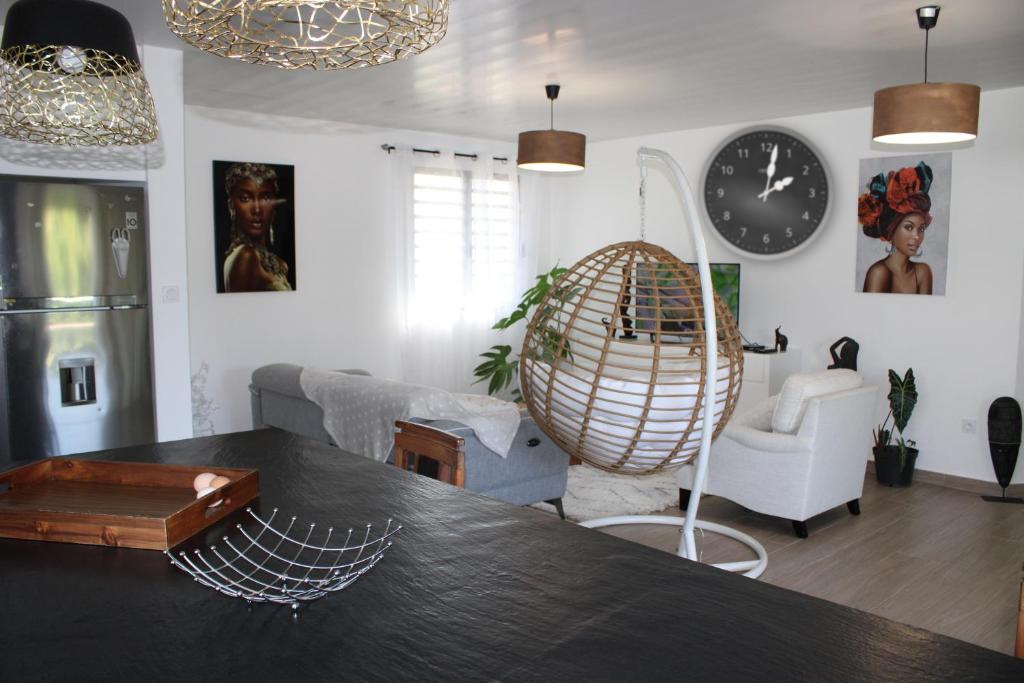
2.02
